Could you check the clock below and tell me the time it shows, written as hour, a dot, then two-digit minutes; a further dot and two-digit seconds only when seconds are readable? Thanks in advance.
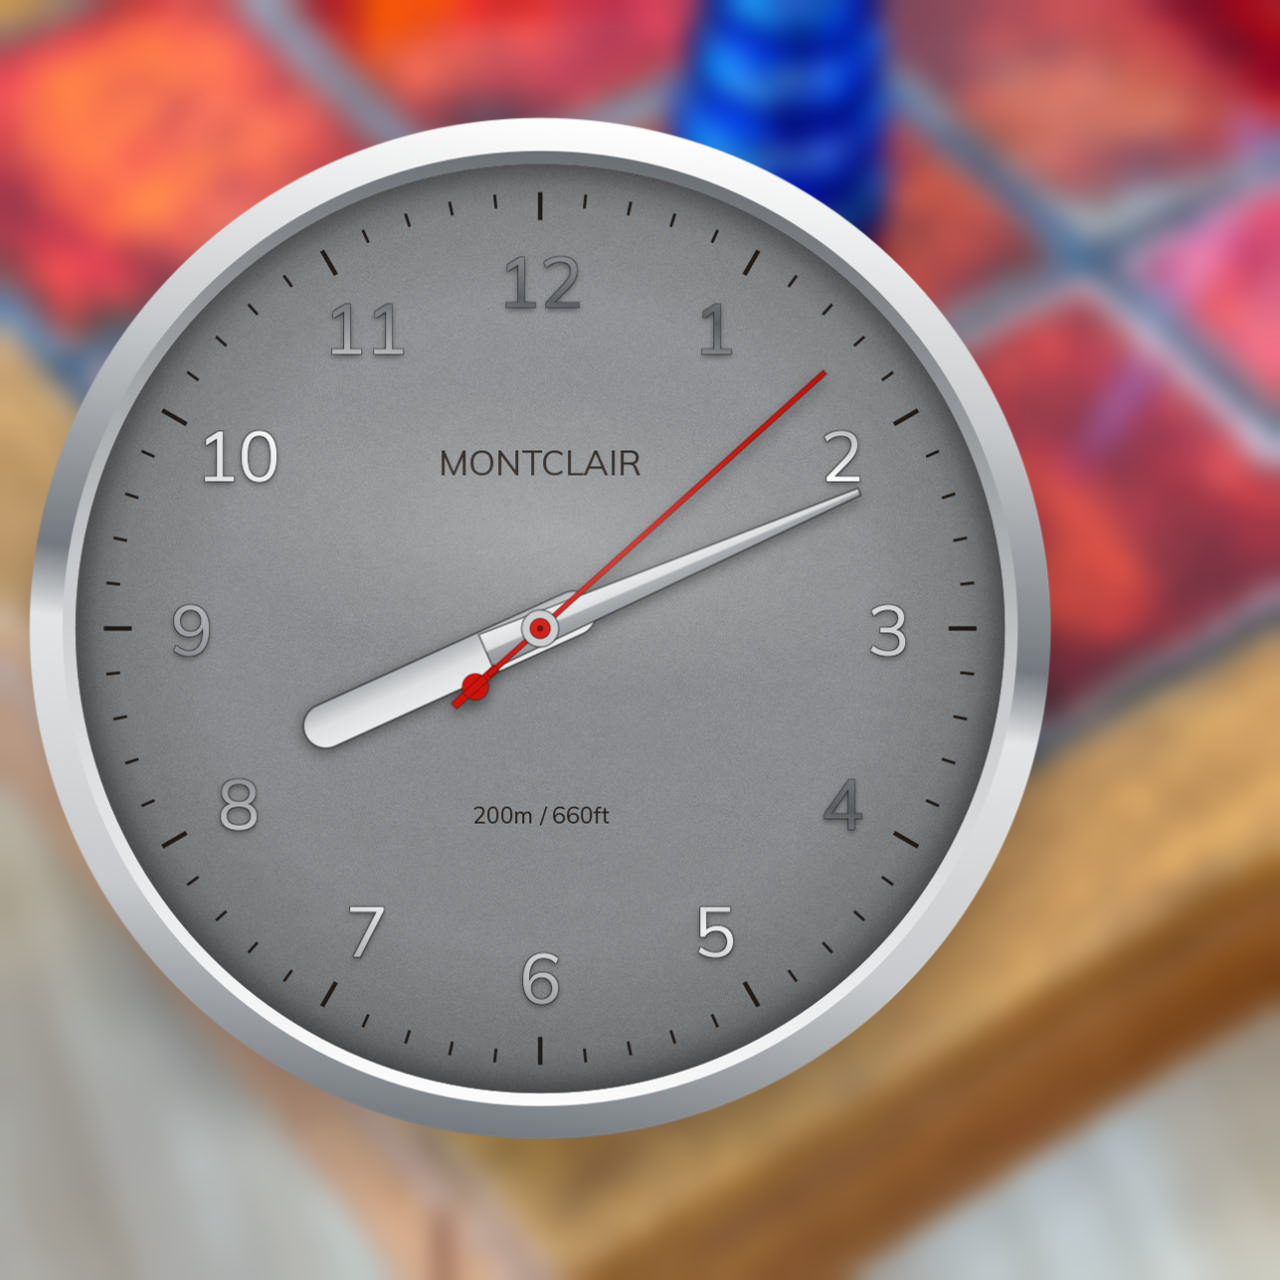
8.11.08
